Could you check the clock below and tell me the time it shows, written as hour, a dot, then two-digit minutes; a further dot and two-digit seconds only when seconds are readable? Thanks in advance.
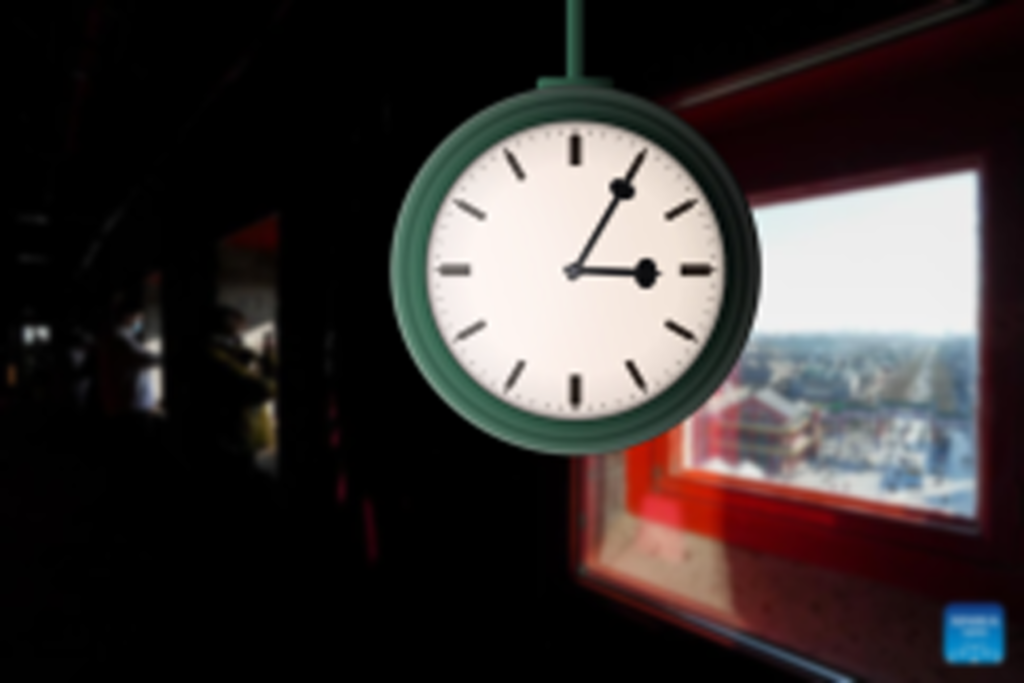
3.05
